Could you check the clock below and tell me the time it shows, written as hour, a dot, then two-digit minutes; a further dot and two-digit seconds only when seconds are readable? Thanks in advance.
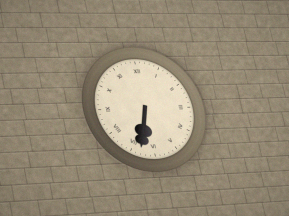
6.33
